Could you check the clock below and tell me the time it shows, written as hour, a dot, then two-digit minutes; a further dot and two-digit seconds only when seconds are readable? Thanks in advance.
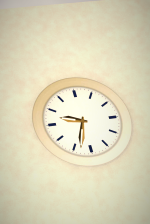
9.33
